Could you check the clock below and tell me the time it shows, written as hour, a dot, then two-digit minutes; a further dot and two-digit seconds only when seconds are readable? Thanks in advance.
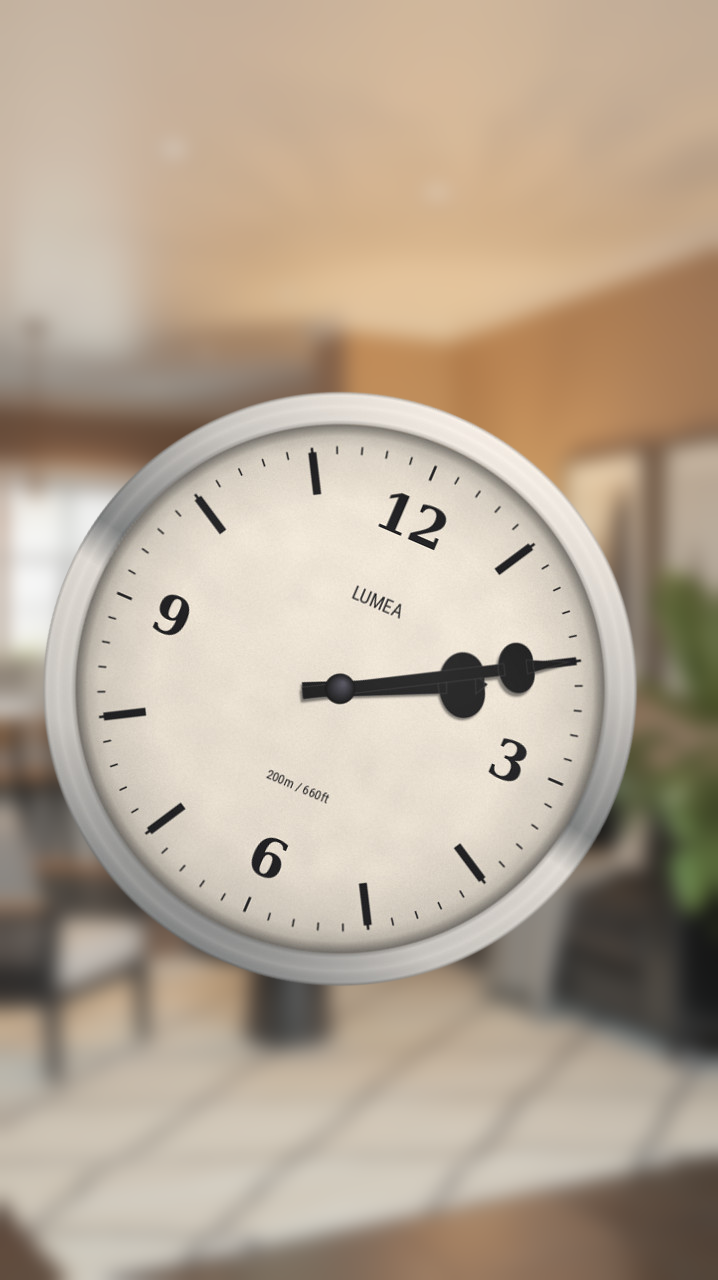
2.10
